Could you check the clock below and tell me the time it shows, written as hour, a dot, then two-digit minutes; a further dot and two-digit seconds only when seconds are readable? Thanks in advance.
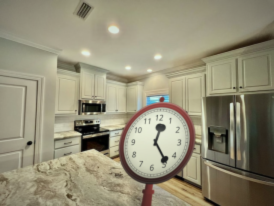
12.24
